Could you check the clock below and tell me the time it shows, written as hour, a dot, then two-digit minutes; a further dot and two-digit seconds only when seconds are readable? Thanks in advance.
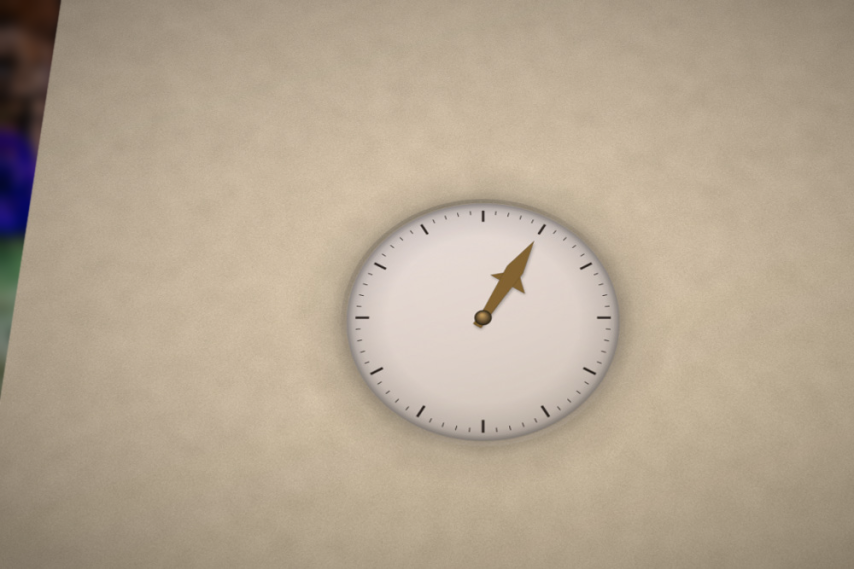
1.05
